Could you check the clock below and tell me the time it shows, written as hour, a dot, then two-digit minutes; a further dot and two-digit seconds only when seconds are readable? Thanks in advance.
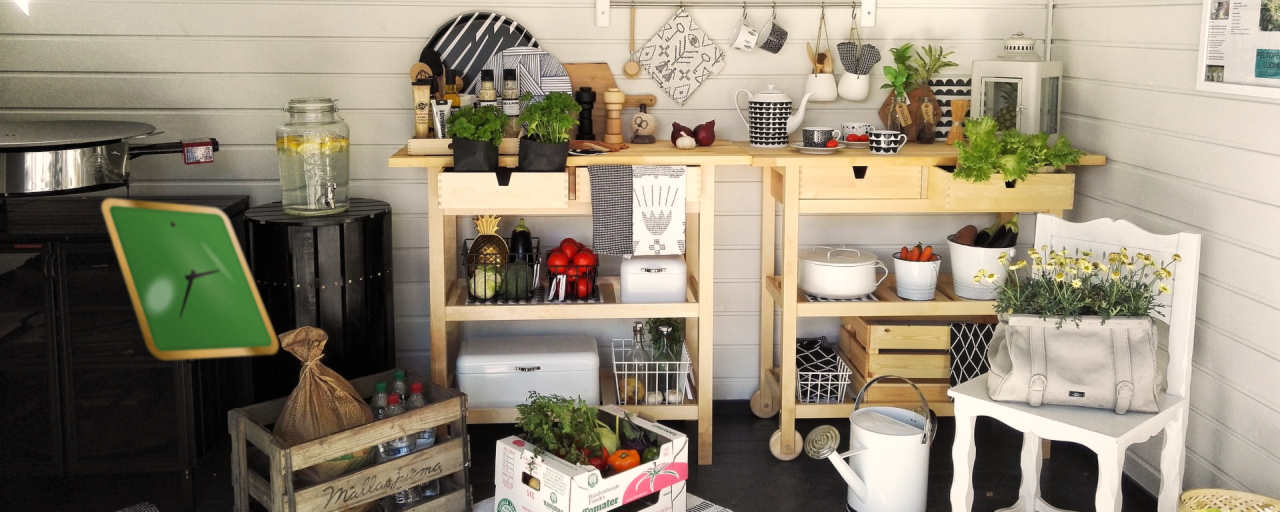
2.36
